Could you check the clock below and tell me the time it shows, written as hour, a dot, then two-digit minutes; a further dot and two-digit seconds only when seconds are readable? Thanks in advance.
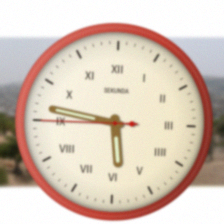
5.46.45
